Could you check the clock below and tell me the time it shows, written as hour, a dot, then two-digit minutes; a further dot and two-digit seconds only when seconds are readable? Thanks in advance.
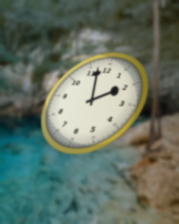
1.57
